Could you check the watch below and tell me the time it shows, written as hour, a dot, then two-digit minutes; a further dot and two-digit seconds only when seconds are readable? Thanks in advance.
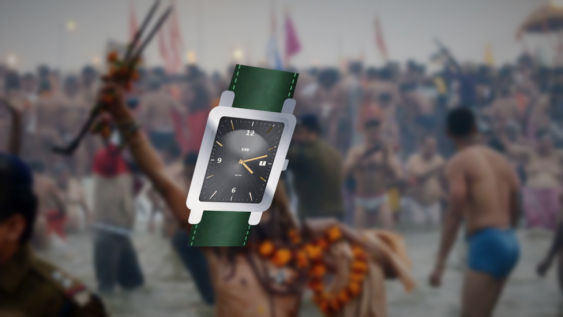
4.12
